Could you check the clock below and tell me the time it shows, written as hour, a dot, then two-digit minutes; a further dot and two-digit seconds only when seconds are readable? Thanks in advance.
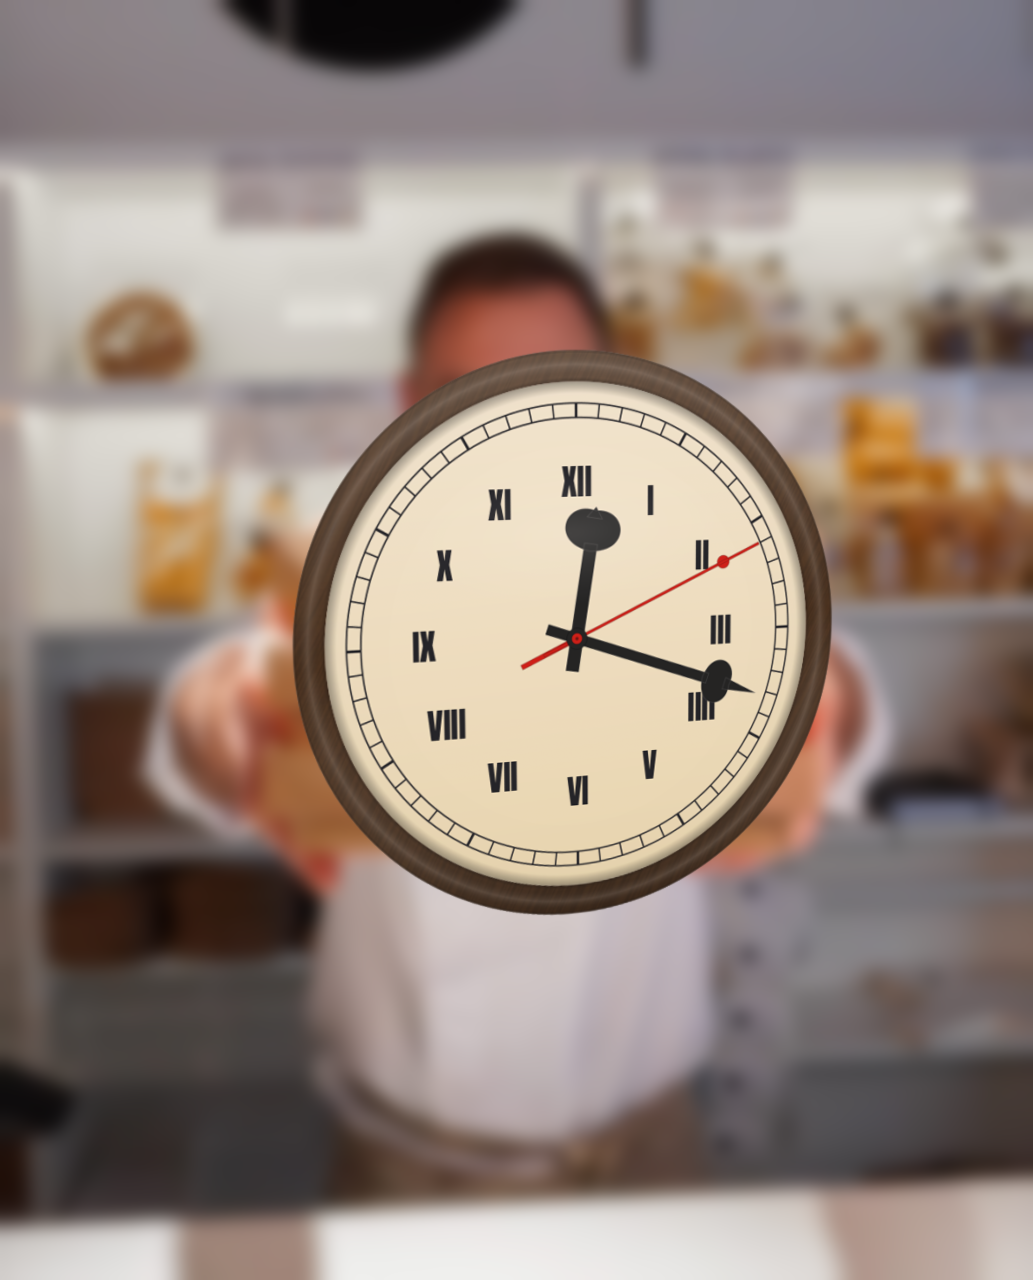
12.18.11
